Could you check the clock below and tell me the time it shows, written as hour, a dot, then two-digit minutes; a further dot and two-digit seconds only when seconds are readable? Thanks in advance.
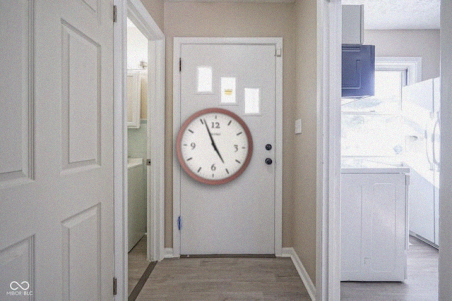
4.56
